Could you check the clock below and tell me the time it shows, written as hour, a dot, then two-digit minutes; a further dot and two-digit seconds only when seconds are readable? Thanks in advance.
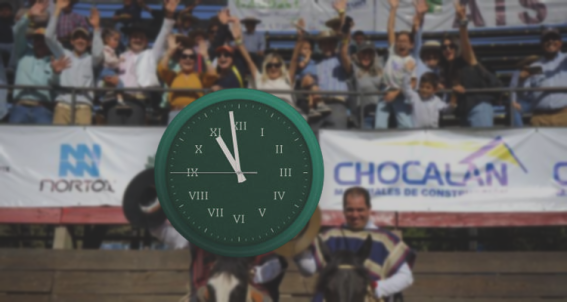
10.58.45
